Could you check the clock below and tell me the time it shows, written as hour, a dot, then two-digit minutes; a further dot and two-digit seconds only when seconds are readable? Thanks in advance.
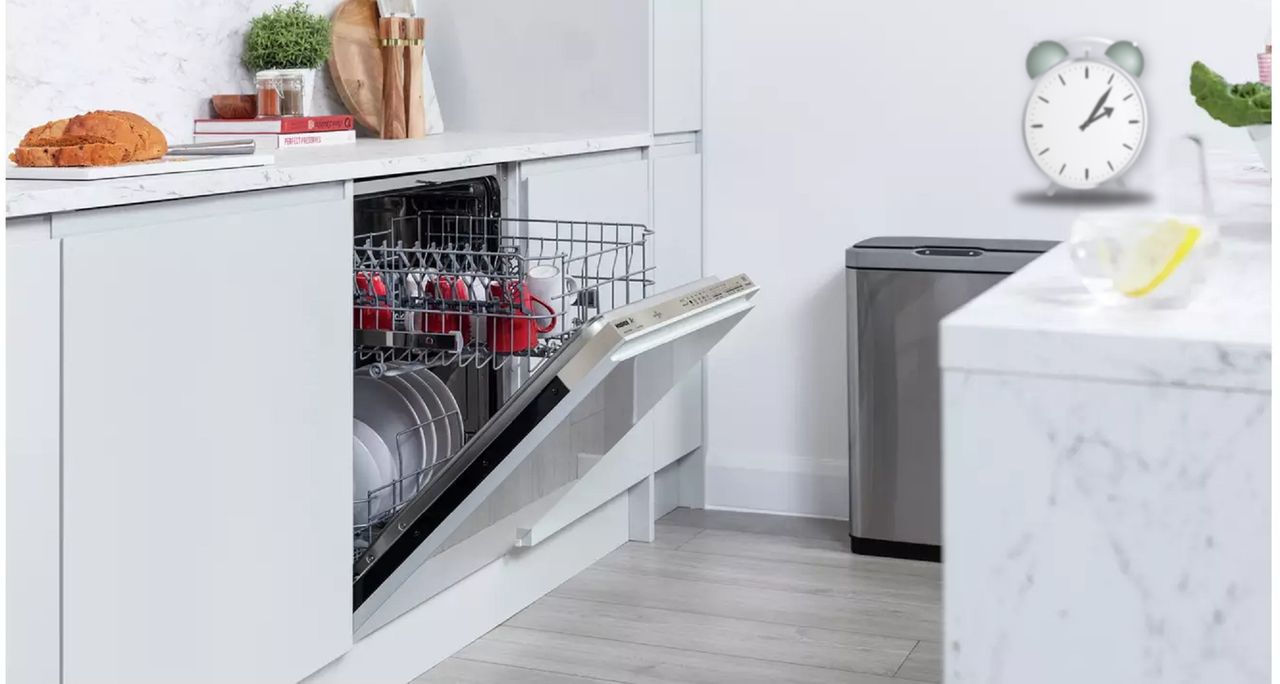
2.06
